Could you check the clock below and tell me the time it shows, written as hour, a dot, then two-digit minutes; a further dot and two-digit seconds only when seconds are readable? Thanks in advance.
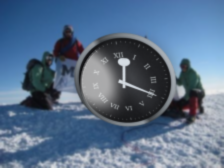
12.20
